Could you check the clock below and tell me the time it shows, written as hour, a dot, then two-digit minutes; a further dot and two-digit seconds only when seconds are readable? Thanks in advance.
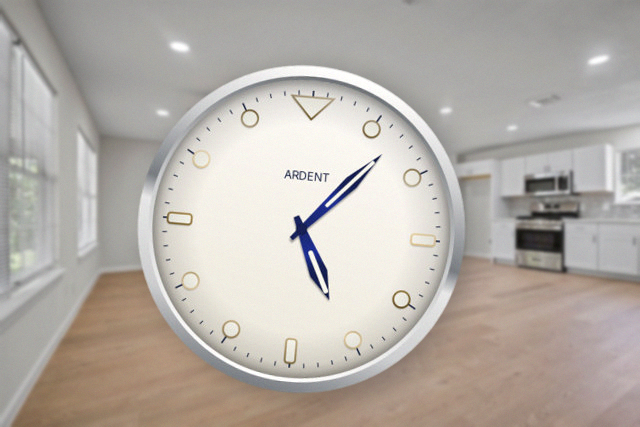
5.07
